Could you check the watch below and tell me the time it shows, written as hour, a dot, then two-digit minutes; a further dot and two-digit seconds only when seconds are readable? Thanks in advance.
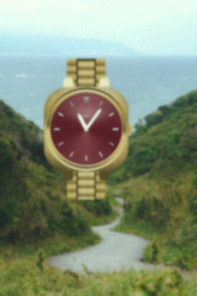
11.06
